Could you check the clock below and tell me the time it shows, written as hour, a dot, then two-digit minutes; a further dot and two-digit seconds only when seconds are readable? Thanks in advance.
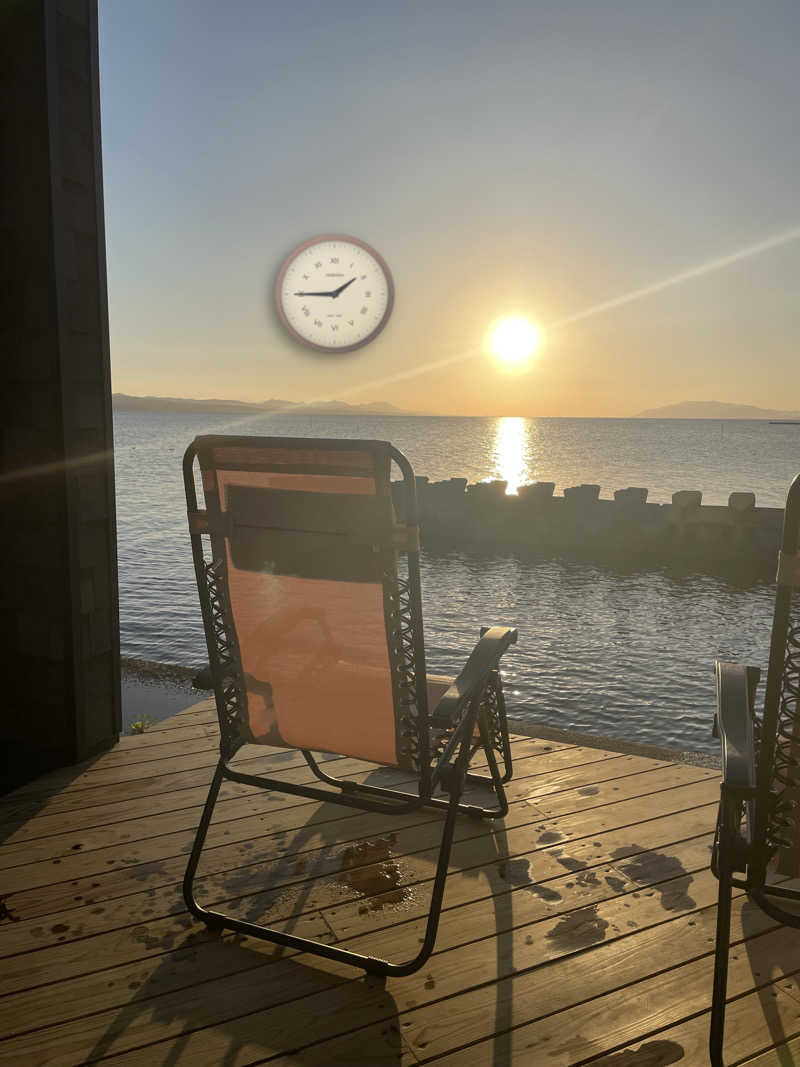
1.45
